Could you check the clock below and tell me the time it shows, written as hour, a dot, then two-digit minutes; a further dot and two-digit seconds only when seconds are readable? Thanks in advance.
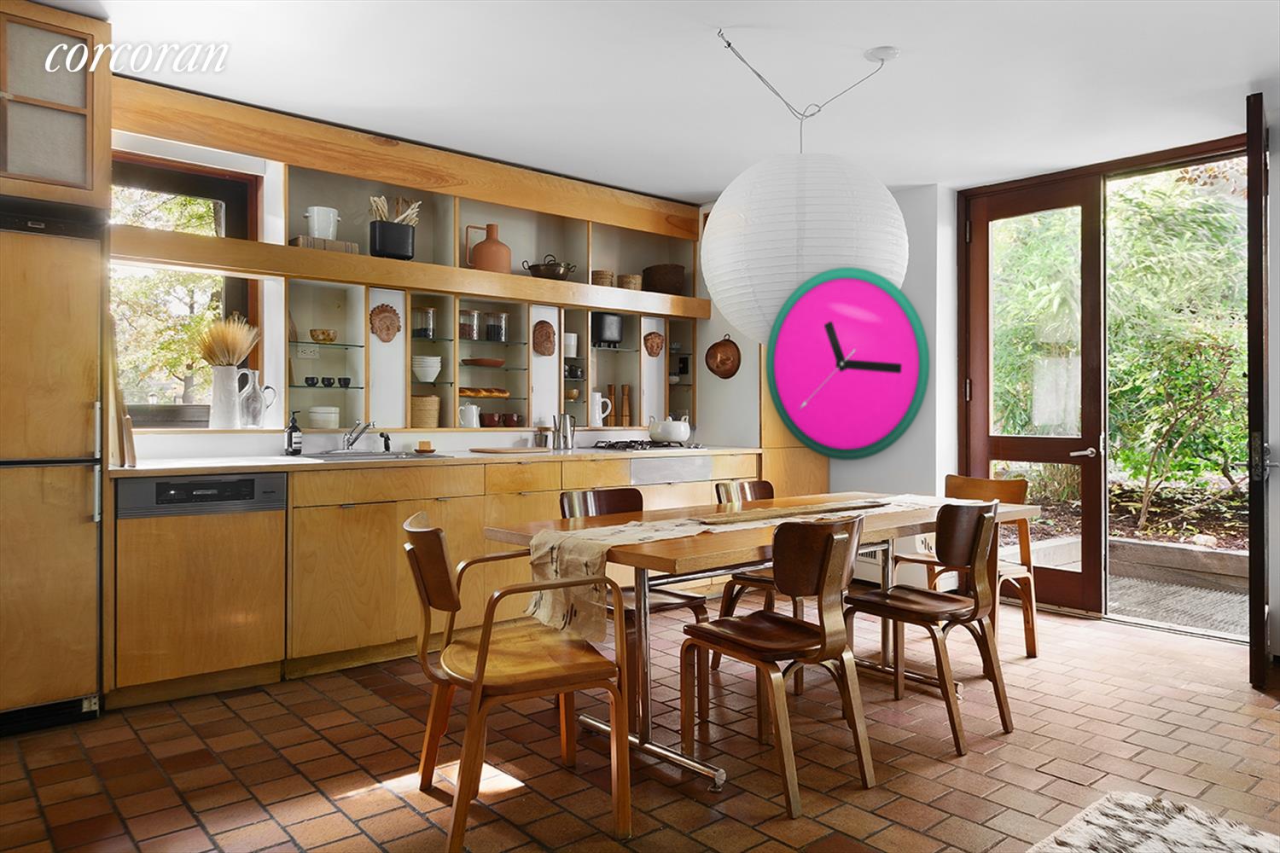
11.15.38
